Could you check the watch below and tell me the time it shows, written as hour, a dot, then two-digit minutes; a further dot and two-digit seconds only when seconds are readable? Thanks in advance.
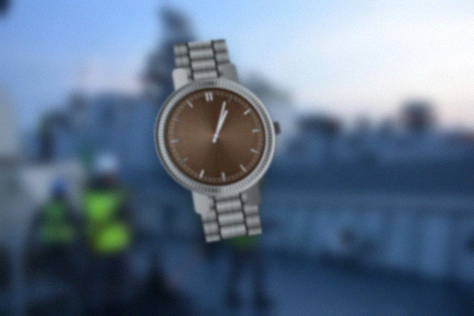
1.04
